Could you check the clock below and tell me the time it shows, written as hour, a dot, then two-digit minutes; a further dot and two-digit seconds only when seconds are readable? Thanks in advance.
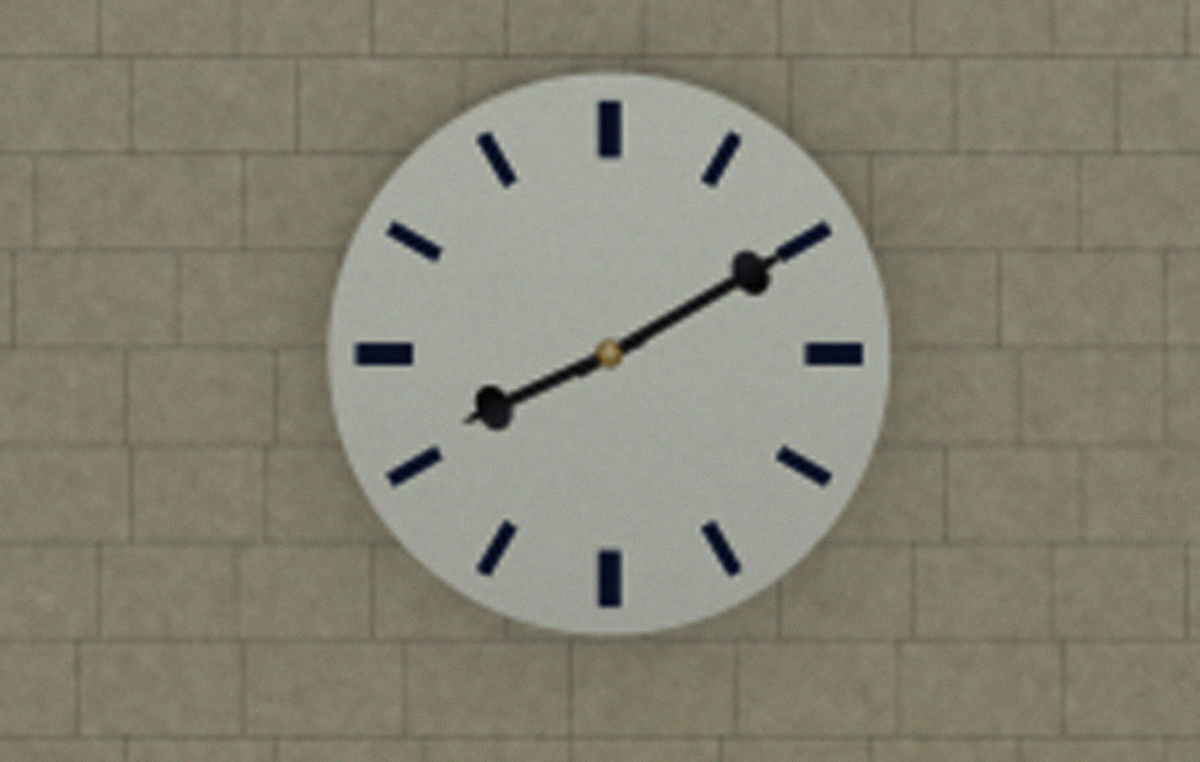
8.10
